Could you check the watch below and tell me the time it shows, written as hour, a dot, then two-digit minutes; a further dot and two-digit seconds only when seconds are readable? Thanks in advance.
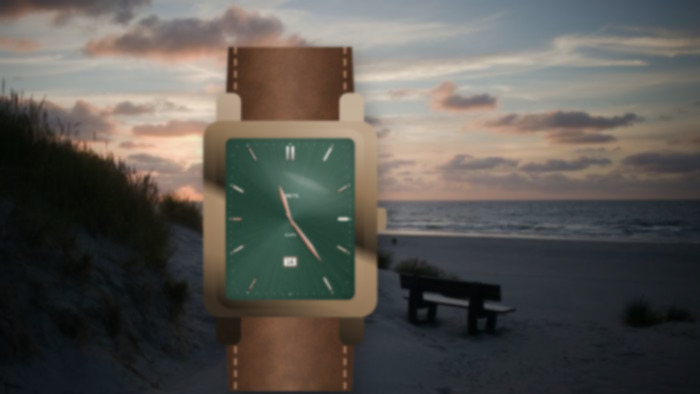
11.24
